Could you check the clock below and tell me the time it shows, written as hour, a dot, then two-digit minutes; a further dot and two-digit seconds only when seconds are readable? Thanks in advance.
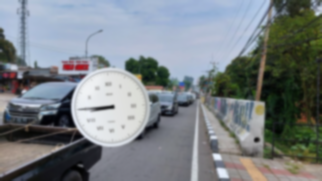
8.45
